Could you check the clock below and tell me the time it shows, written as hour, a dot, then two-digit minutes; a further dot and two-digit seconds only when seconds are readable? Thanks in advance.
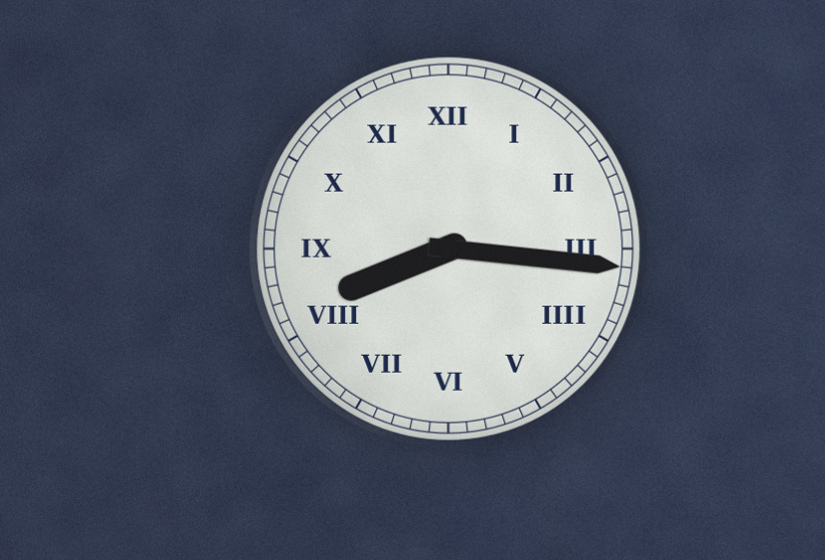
8.16
